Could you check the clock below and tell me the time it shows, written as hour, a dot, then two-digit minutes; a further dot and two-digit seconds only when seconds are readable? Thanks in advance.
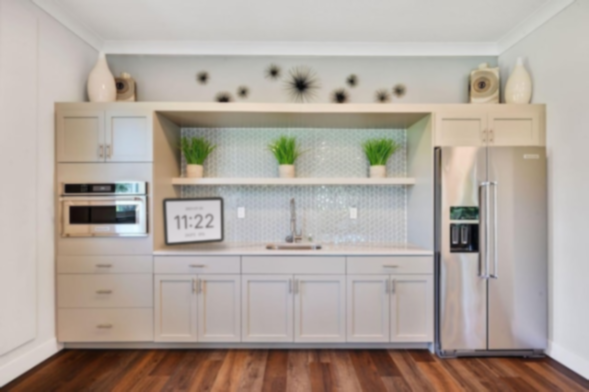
11.22
